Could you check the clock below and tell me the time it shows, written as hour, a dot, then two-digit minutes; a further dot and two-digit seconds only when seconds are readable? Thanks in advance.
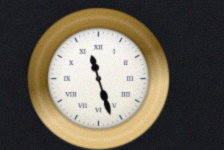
11.27
